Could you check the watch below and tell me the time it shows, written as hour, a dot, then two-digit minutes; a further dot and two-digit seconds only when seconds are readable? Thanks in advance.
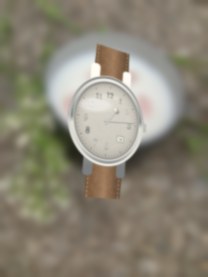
1.14
